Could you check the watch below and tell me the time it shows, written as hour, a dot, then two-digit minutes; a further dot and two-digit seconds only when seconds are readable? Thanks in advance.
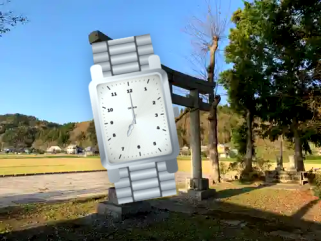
7.00
